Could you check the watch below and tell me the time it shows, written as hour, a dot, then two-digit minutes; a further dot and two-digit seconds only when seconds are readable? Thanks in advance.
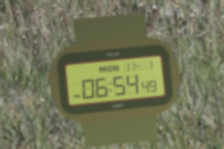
6.54.49
